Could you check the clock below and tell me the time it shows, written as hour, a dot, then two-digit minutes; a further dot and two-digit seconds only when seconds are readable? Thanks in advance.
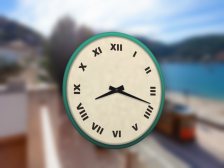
8.18
